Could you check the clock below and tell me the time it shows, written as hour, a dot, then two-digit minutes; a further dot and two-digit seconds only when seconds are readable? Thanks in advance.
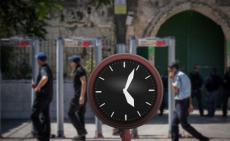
5.04
